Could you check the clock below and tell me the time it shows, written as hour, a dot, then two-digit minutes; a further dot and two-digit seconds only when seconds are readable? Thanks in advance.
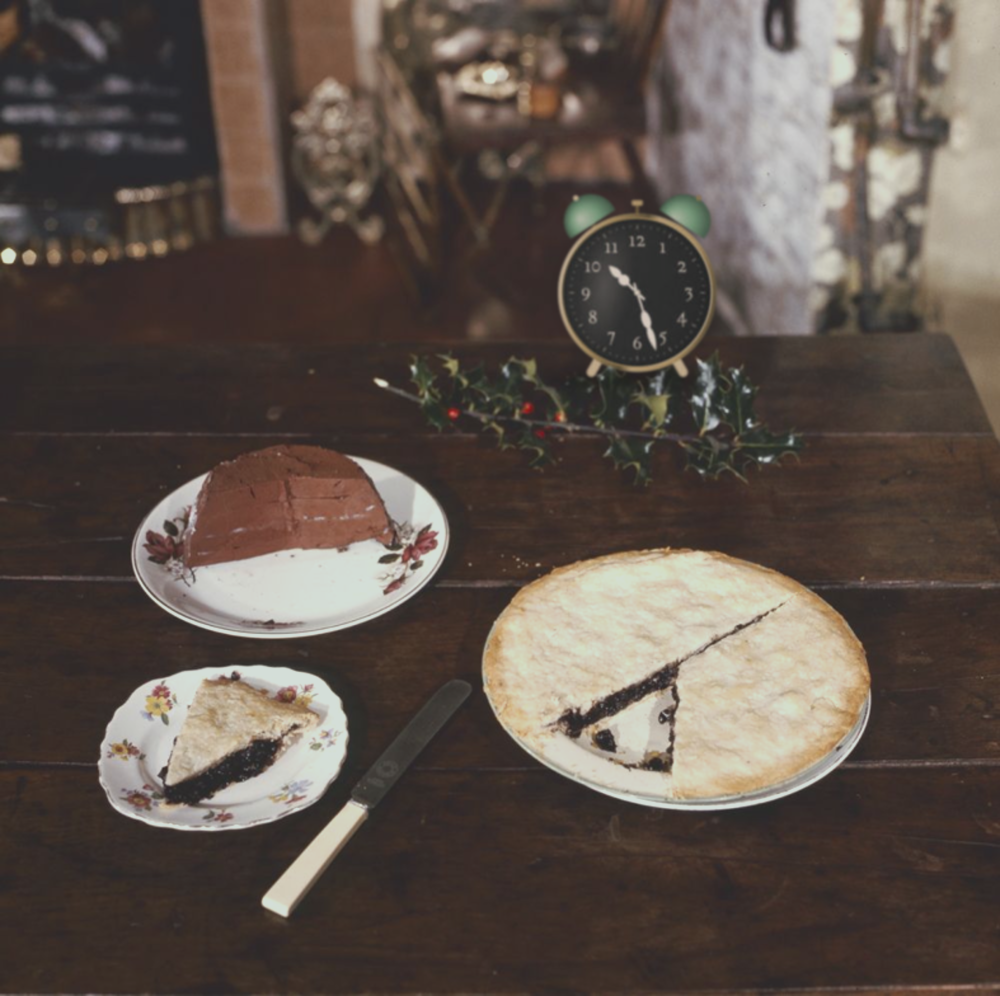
10.27
